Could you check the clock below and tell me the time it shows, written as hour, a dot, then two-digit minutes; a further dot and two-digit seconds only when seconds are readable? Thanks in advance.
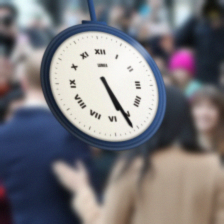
5.26
